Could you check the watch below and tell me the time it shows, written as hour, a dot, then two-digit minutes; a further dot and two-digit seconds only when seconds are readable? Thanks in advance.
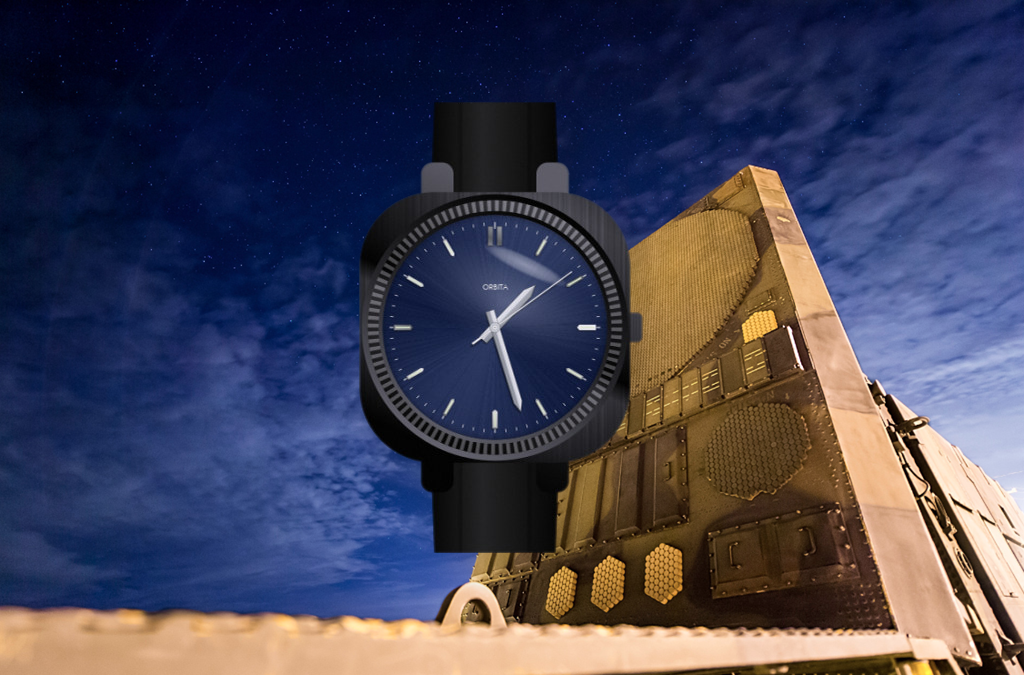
1.27.09
